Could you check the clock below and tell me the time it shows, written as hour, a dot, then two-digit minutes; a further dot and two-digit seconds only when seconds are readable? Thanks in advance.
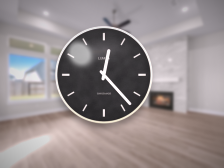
12.23
